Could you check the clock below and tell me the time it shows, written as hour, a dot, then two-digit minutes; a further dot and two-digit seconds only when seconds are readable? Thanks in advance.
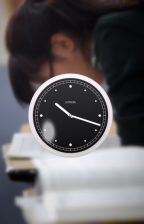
10.18
